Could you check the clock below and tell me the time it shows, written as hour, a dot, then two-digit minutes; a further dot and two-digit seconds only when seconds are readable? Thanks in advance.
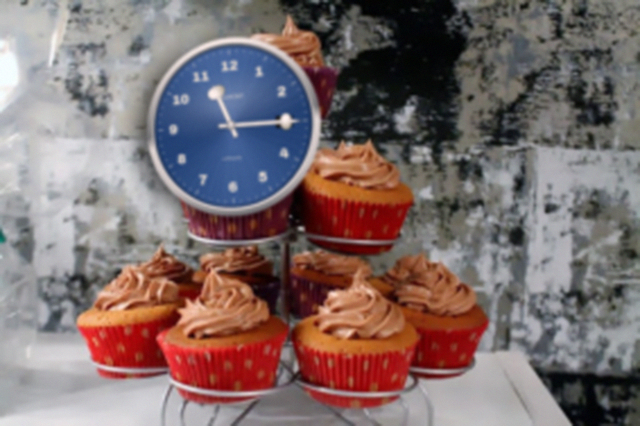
11.15
